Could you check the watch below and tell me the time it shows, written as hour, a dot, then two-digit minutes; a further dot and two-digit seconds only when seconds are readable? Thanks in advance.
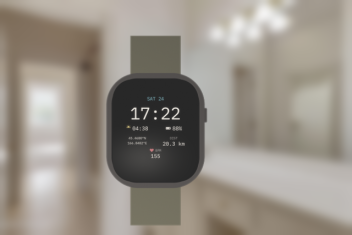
17.22
